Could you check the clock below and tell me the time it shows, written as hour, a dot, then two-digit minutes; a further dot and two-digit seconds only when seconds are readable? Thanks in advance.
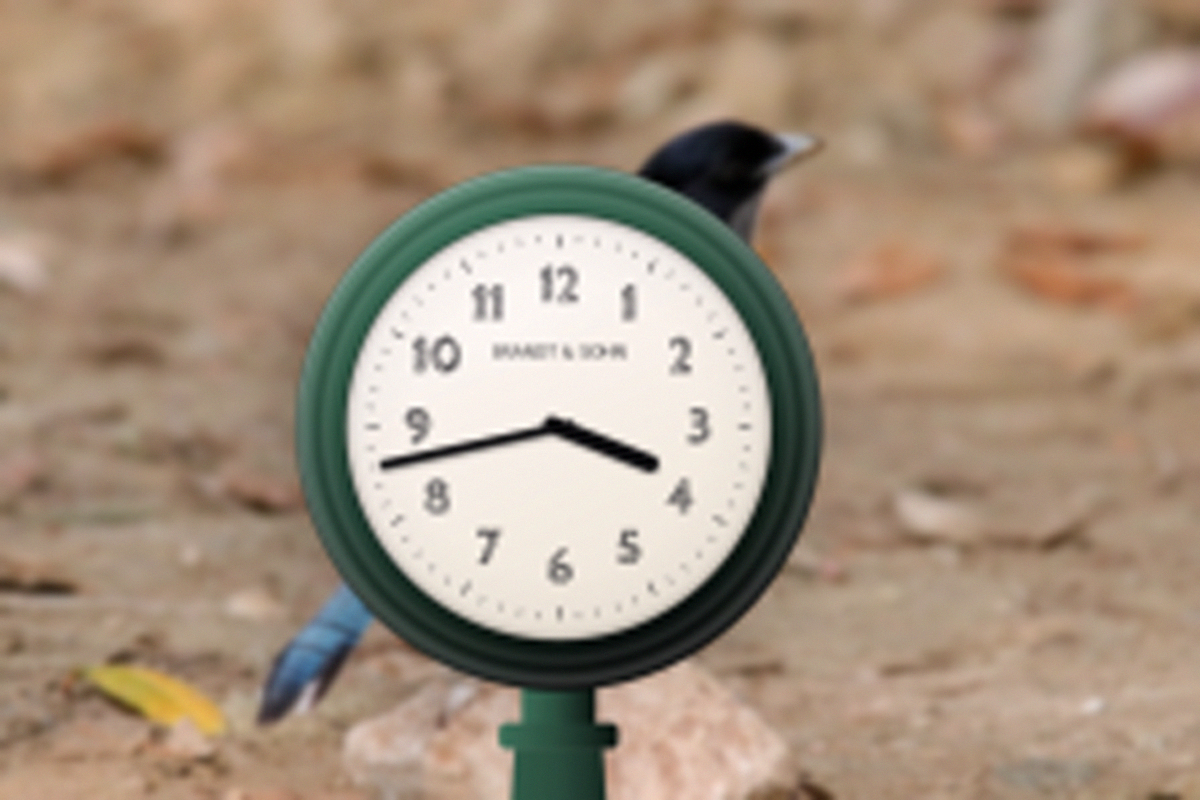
3.43
